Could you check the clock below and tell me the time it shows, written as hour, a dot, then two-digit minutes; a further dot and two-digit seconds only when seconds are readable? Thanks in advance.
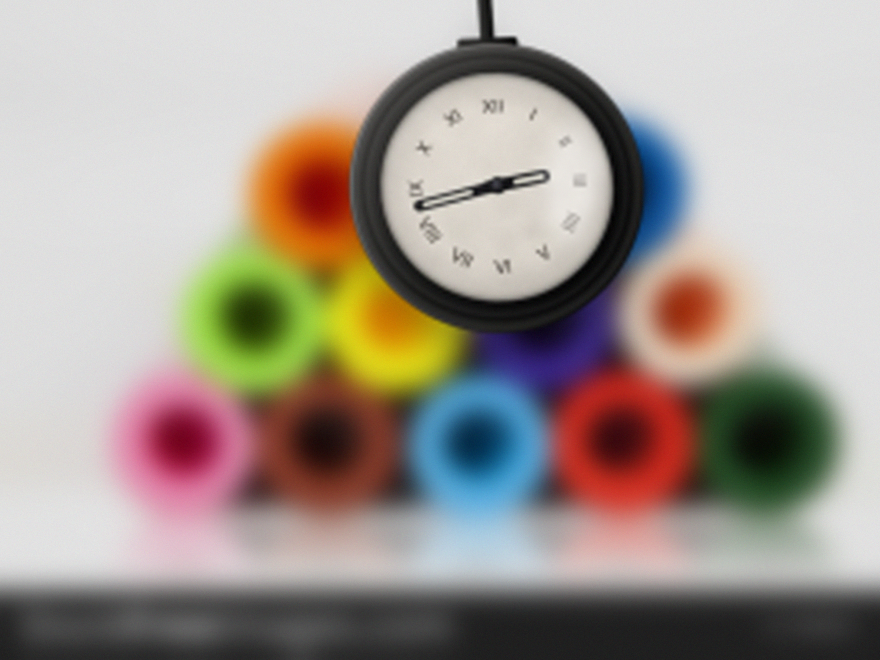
2.43
